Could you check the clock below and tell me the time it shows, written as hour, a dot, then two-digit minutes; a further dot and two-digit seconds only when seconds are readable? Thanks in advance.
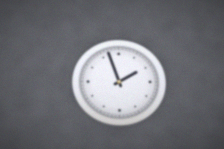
1.57
